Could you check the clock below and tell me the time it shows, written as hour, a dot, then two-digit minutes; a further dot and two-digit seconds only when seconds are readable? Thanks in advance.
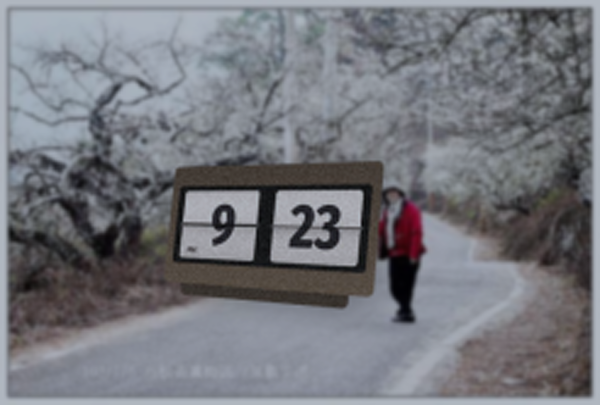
9.23
